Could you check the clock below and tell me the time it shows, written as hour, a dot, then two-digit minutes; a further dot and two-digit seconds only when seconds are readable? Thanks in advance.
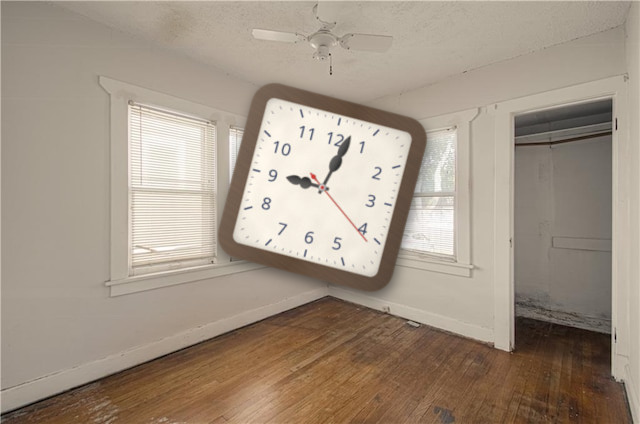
9.02.21
